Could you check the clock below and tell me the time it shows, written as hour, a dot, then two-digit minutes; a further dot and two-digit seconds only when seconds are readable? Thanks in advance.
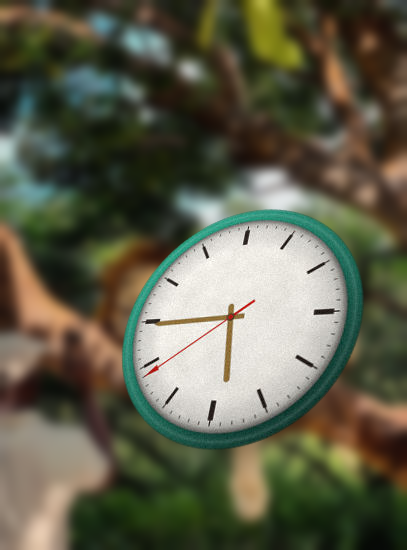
5.44.39
